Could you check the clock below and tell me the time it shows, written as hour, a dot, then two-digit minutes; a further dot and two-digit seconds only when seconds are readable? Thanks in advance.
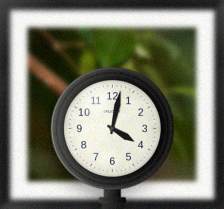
4.02
